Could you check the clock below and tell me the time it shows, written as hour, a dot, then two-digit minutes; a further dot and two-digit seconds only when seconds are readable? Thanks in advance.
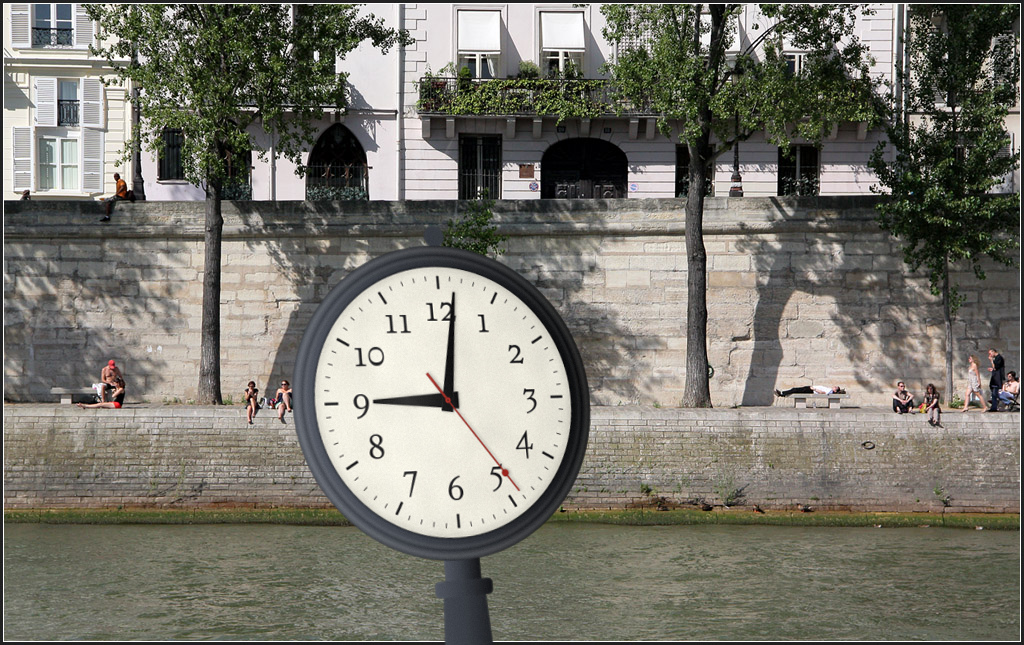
9.01.24
